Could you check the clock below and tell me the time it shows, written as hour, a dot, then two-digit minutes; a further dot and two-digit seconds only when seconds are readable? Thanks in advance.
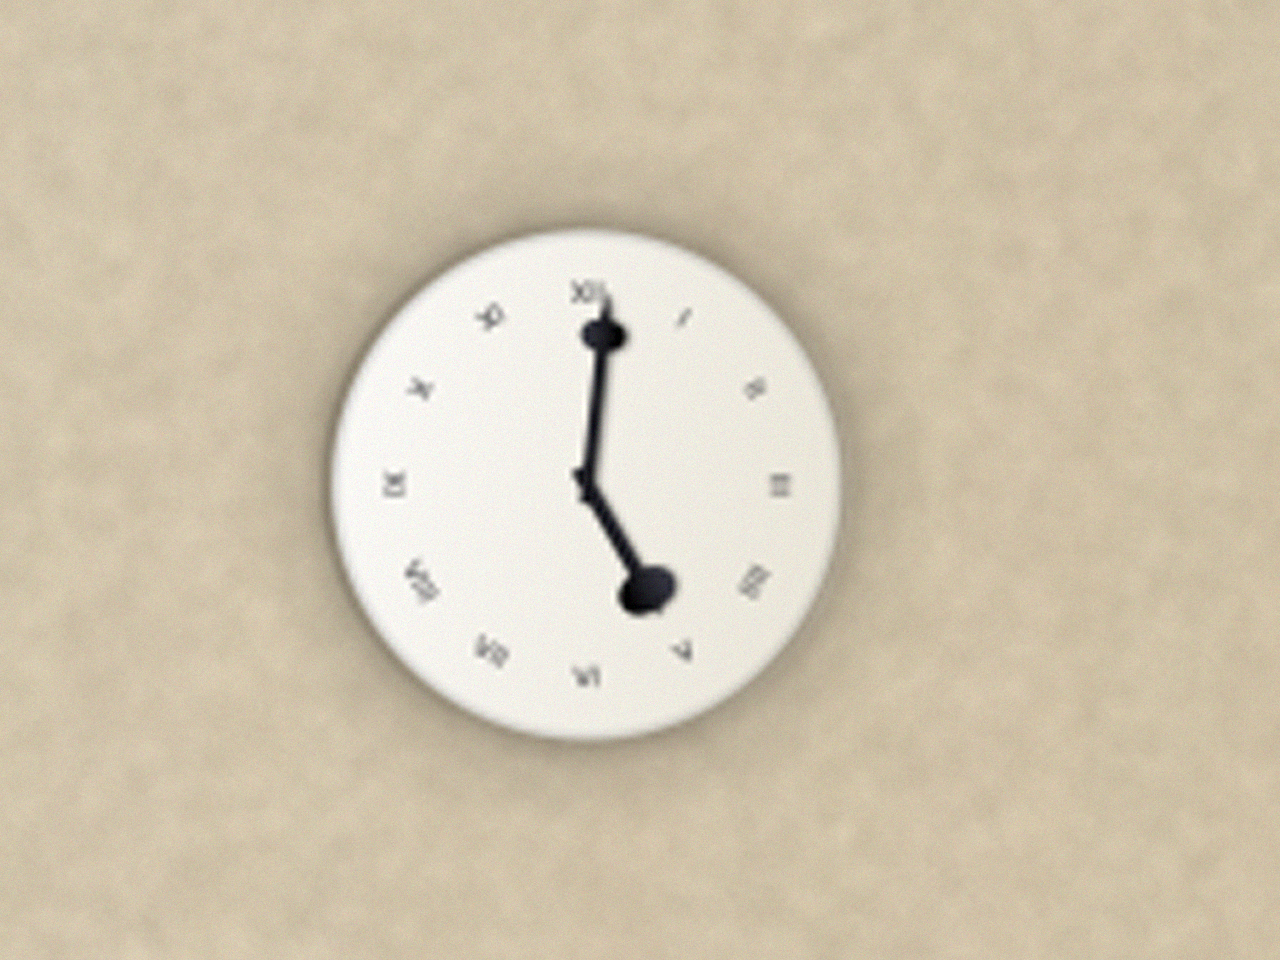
5.01
